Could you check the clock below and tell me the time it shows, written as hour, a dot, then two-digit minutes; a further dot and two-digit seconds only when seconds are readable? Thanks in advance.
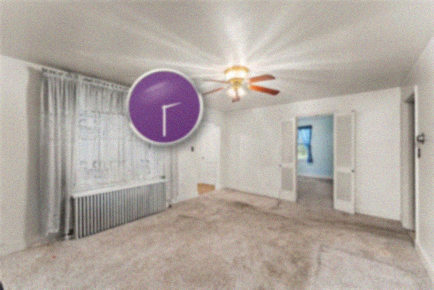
2.30
